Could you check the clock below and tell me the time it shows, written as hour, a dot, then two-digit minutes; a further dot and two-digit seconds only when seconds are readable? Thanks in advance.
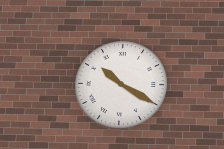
10.20
